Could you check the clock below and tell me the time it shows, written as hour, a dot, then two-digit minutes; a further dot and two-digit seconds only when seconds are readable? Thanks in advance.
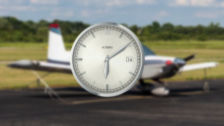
6.09
